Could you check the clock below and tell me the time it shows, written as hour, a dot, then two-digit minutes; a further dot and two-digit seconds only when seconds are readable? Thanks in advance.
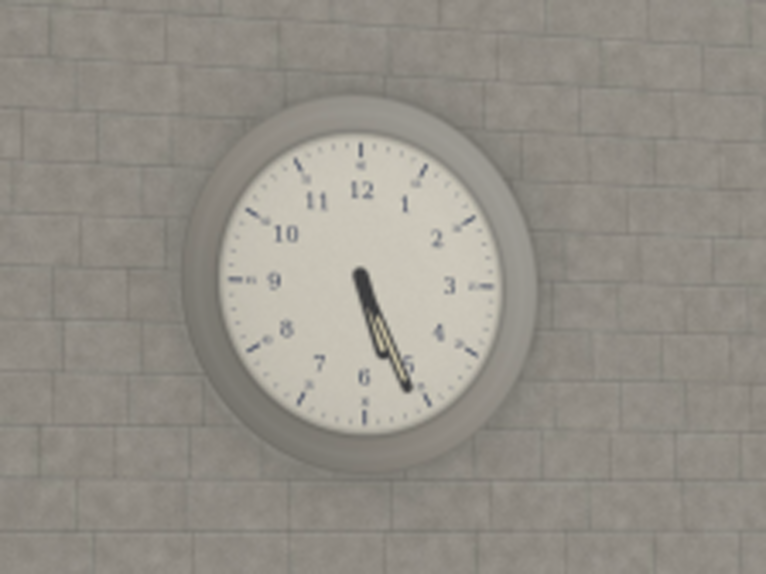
5.26
